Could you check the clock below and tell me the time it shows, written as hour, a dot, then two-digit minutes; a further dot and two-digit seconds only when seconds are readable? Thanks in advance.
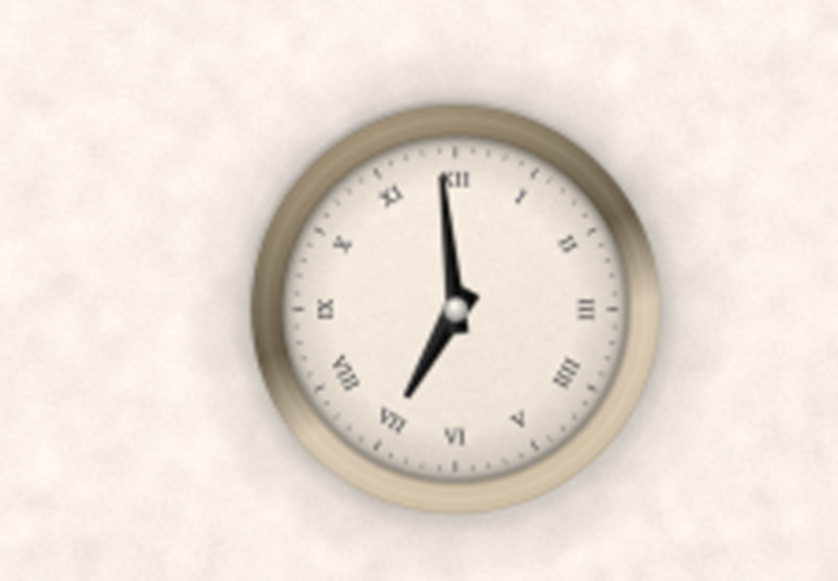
6.59
